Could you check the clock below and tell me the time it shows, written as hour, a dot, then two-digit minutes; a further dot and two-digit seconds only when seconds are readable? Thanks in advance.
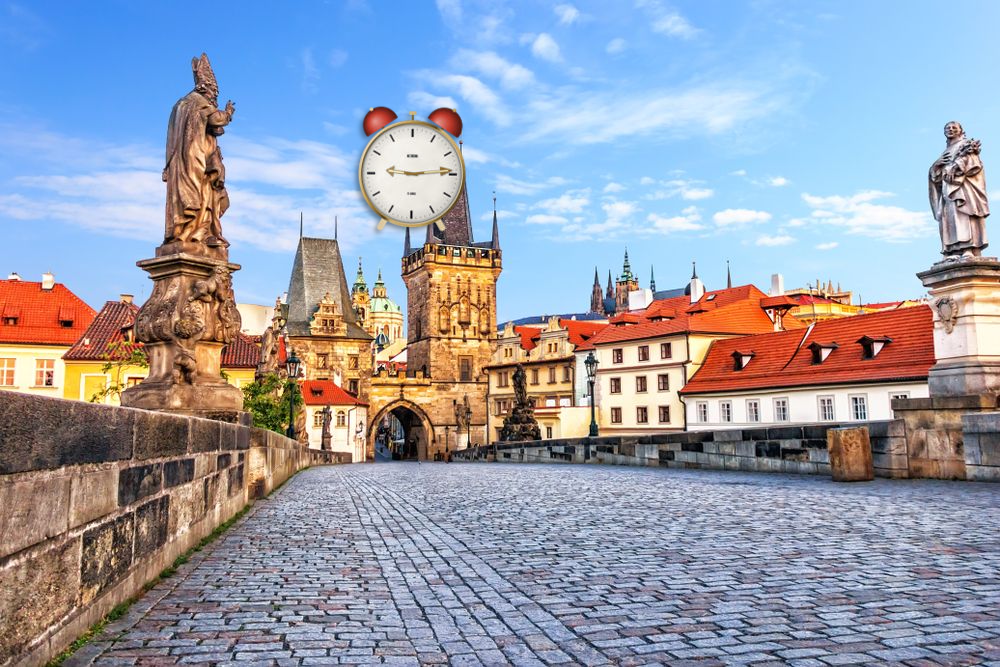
9.14
